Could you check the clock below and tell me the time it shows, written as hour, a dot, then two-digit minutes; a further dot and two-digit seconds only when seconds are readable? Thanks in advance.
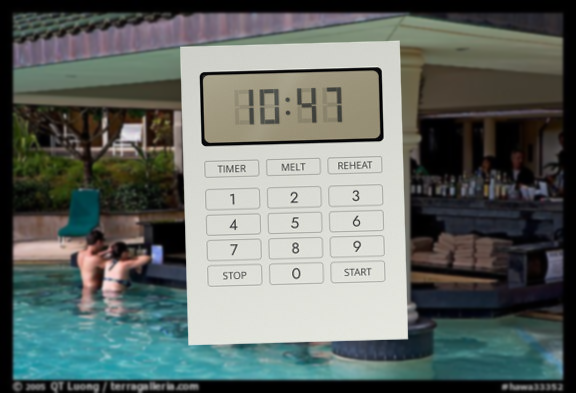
10.47
